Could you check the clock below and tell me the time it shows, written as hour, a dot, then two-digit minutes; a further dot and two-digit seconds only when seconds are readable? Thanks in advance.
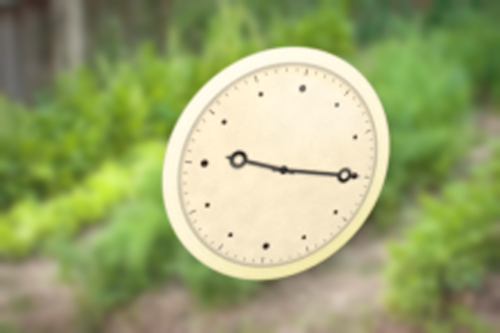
9.15
